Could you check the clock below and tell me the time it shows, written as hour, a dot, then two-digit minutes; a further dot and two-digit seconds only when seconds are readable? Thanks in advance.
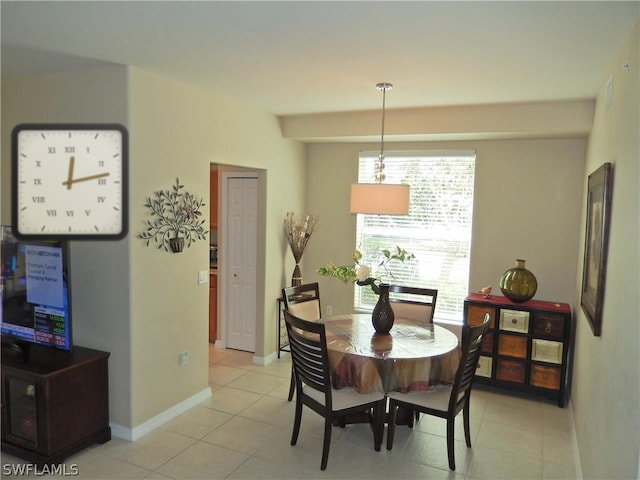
12.13
